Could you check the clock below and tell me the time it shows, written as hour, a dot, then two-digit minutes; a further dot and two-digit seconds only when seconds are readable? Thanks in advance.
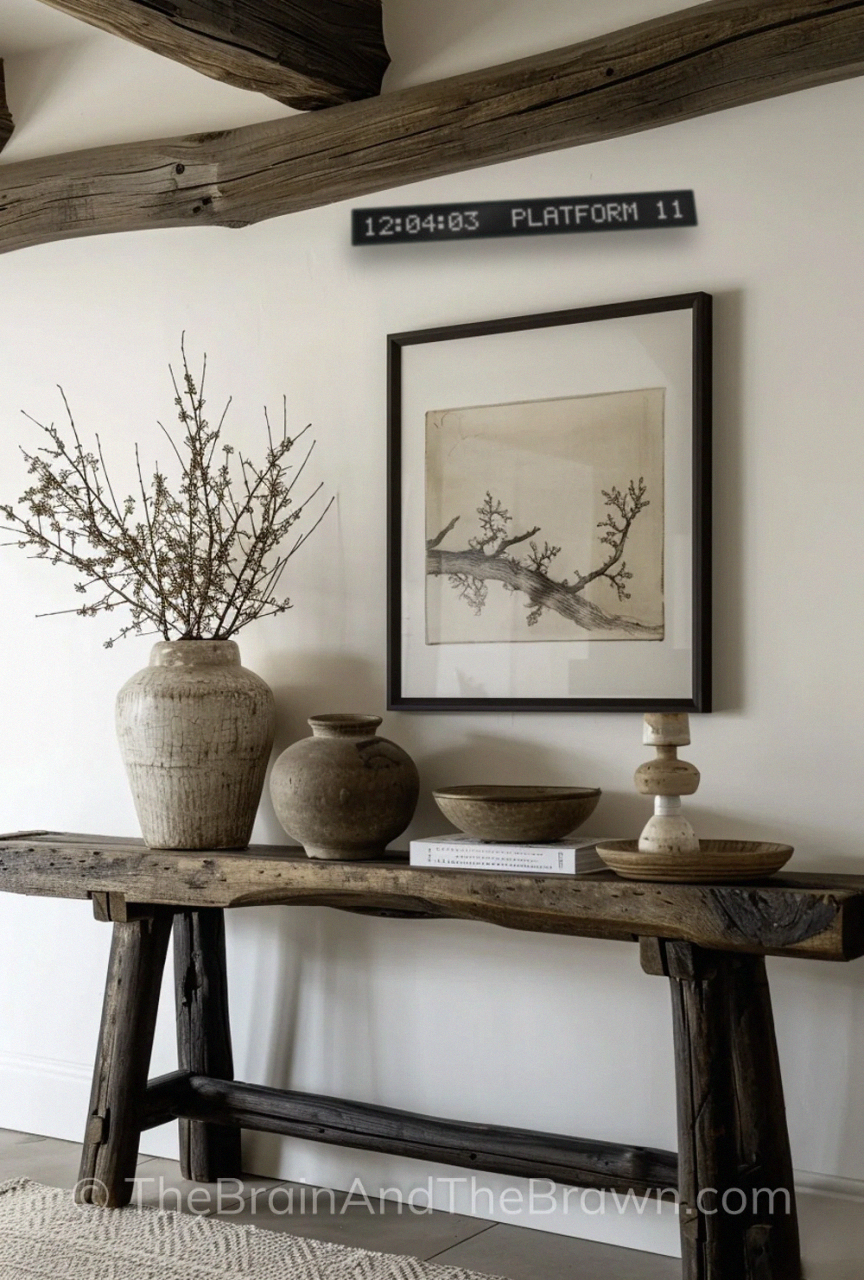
12.04.03
